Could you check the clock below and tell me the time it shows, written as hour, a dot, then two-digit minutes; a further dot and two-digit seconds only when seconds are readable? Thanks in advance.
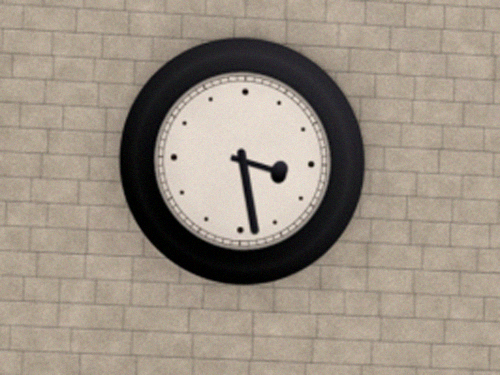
3.28
